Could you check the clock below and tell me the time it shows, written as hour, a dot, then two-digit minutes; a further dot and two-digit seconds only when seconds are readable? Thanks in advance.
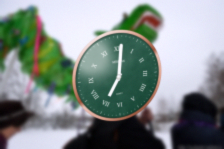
7.01
